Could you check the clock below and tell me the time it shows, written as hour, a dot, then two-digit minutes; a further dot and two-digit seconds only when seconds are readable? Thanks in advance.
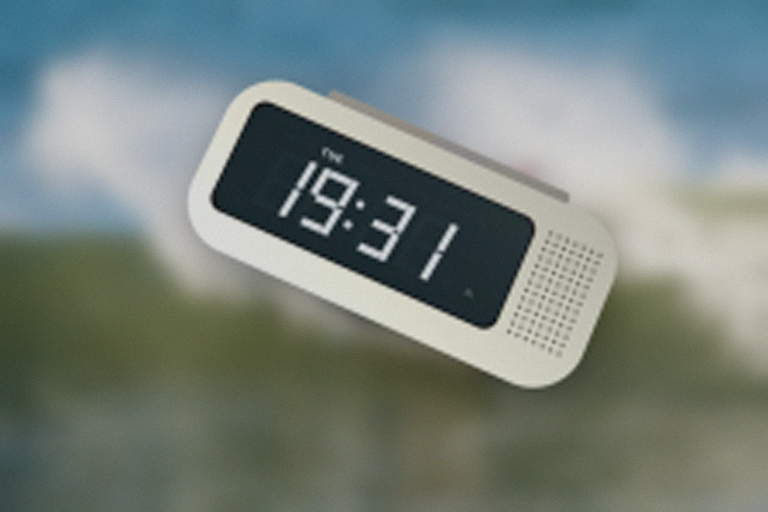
19.31
